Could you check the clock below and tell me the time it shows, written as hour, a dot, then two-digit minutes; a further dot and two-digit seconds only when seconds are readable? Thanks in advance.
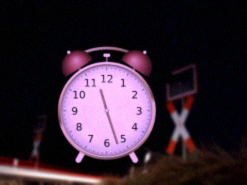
11.27
